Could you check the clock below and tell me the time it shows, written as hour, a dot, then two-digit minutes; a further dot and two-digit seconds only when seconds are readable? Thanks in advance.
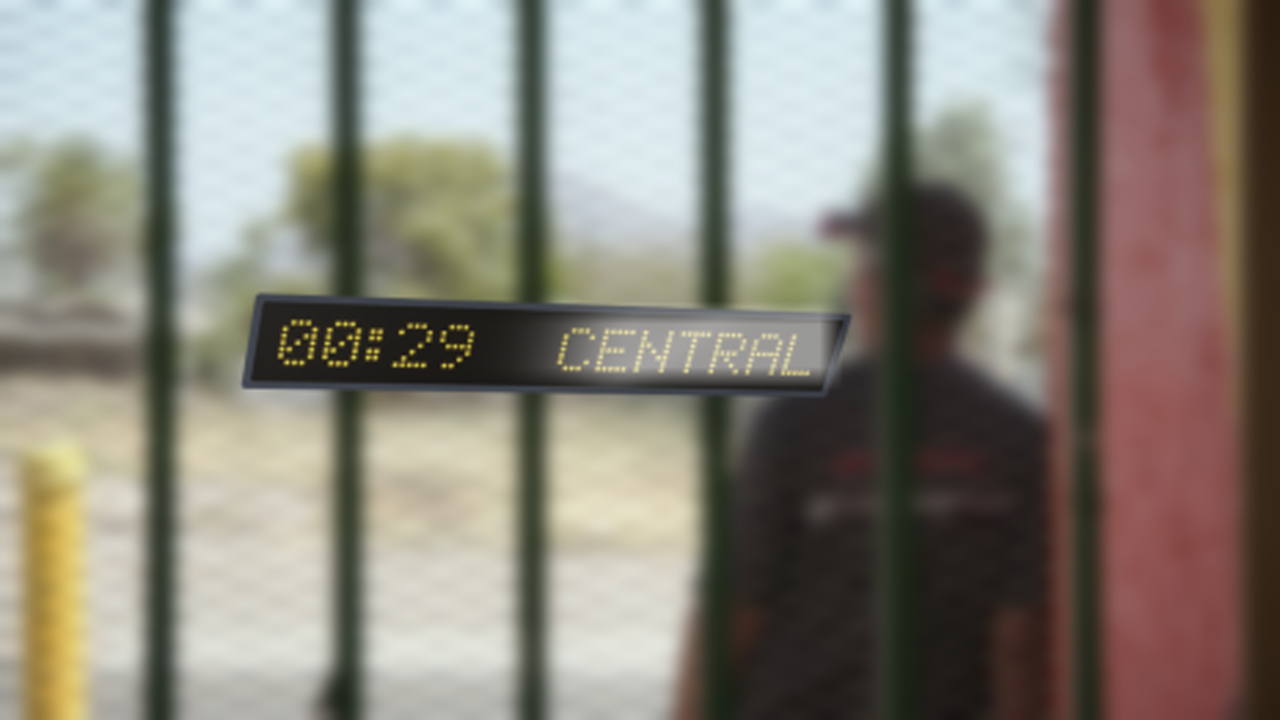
0.29
